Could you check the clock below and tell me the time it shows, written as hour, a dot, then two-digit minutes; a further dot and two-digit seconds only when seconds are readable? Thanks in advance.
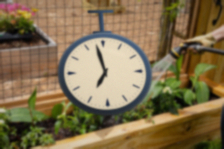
6.58
